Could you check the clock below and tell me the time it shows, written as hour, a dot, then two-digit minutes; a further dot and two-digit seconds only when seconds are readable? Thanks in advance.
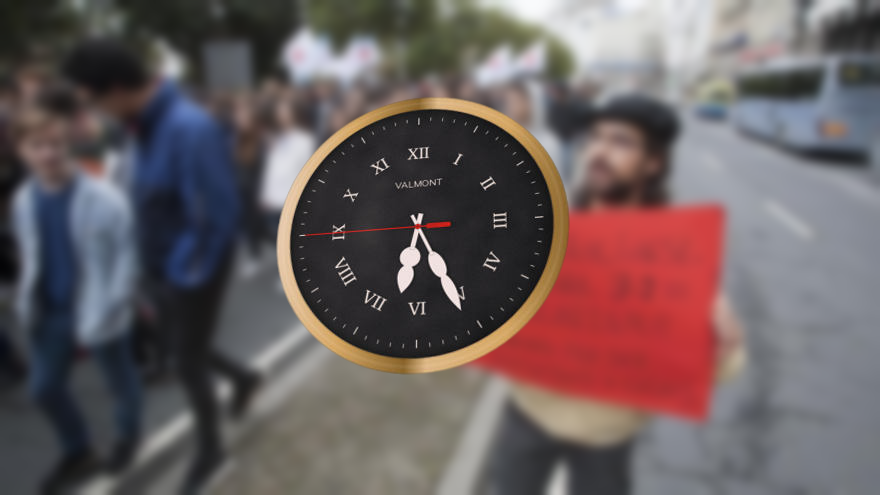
6.25.45
